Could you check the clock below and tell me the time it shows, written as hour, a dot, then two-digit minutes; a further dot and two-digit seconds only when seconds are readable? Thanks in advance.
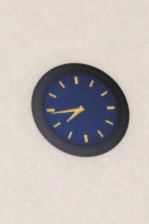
7.44
